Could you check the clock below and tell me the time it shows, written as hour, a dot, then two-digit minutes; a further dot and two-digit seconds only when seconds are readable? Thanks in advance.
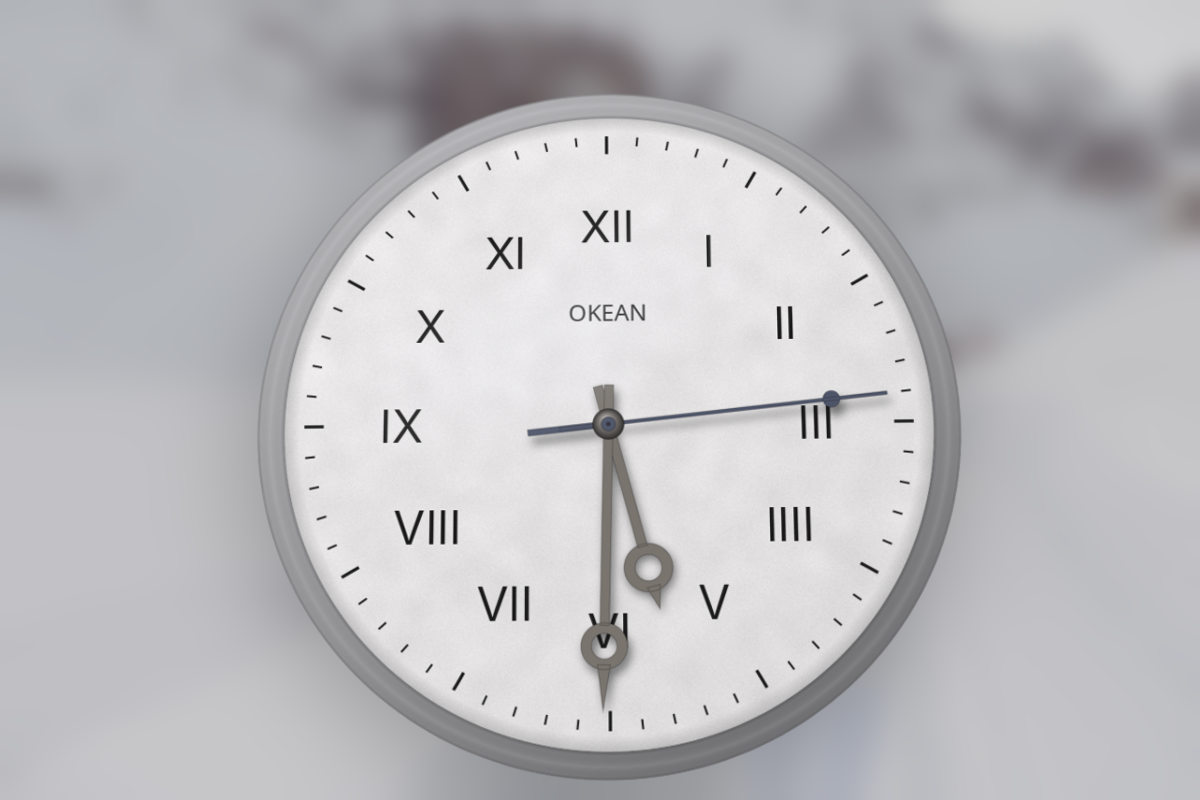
5.30.14
